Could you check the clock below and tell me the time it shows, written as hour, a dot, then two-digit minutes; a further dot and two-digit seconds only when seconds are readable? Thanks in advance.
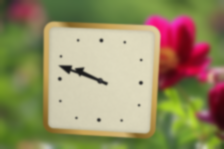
9.48
